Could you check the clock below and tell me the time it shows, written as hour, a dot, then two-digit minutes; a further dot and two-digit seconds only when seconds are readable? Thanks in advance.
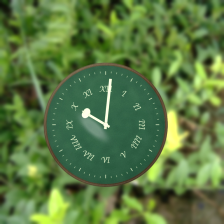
10.01
